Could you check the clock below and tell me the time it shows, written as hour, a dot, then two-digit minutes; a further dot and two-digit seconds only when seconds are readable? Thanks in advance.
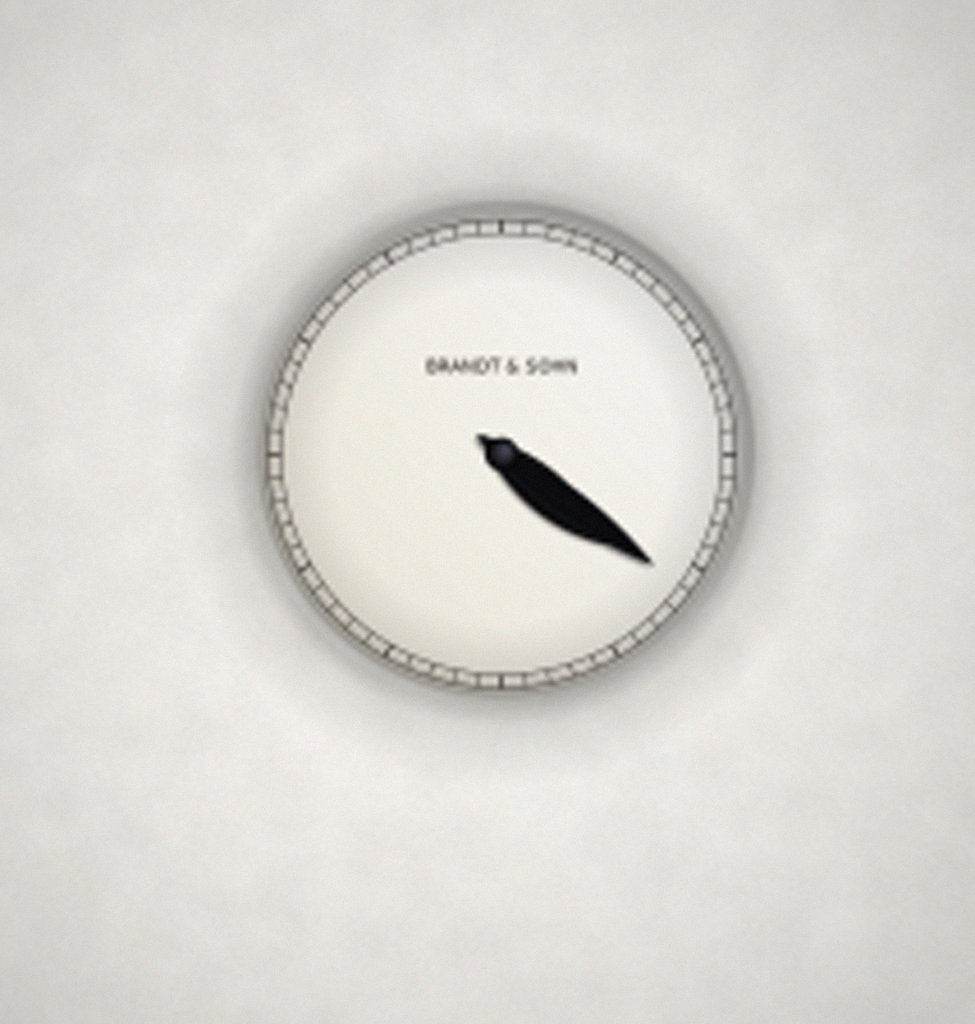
4.21
